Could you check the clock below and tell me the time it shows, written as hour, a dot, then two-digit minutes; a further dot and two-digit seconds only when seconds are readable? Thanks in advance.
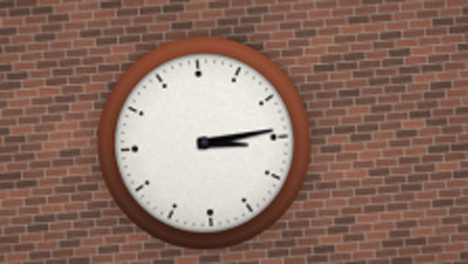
3.14
